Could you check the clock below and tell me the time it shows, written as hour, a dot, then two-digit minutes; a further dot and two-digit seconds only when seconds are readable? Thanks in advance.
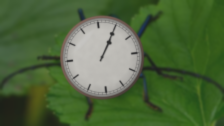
1.05
